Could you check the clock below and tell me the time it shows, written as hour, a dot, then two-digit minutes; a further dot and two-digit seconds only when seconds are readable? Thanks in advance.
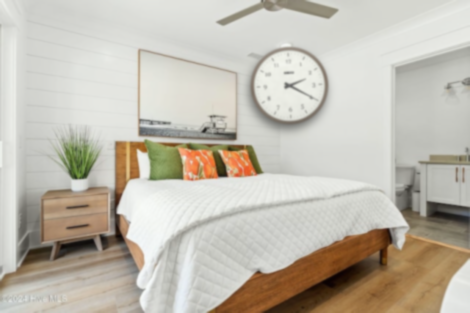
2.20
